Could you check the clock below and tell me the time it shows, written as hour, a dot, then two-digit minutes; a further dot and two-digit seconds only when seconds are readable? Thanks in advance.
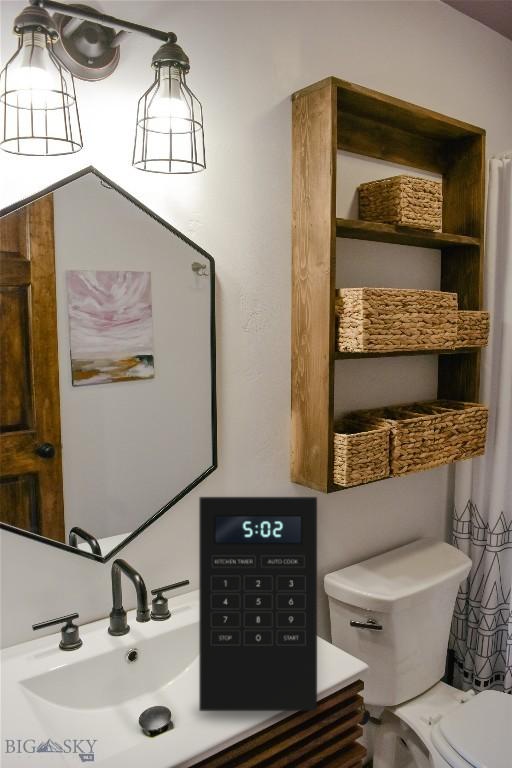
5.02
